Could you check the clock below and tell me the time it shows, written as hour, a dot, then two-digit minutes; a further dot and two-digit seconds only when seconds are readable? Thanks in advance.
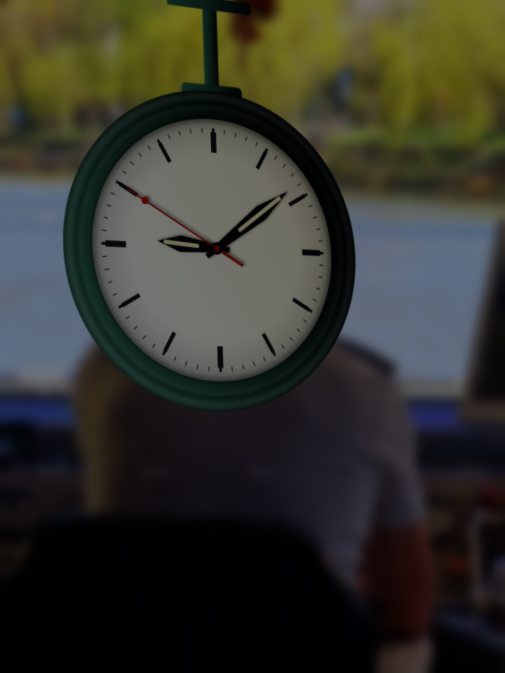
9.08.50
